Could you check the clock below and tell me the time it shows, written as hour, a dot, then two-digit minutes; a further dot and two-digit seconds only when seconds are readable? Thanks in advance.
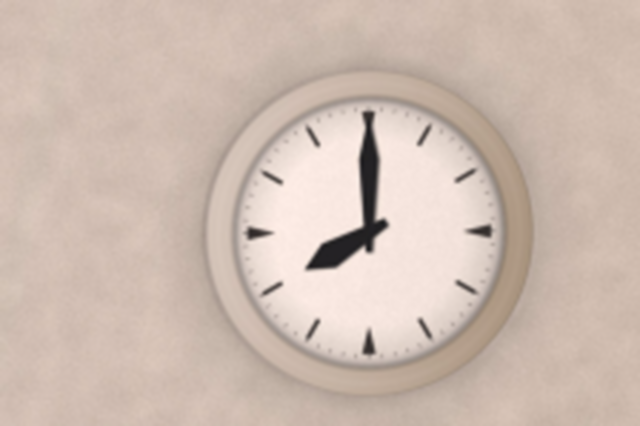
8.00
